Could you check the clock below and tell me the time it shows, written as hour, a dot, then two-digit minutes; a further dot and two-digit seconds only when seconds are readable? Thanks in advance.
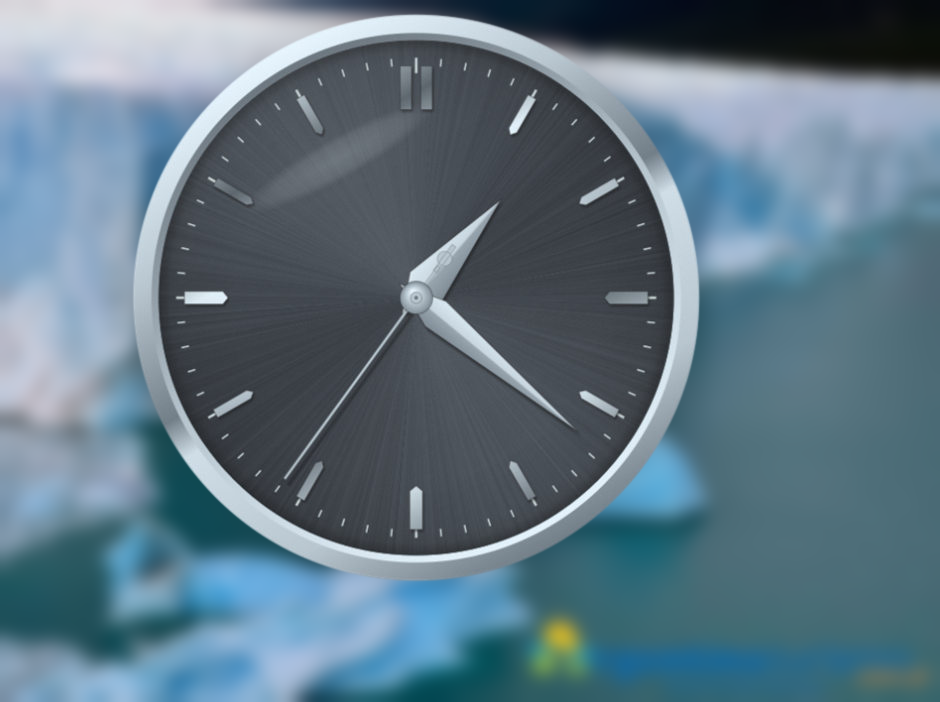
1.21.36
